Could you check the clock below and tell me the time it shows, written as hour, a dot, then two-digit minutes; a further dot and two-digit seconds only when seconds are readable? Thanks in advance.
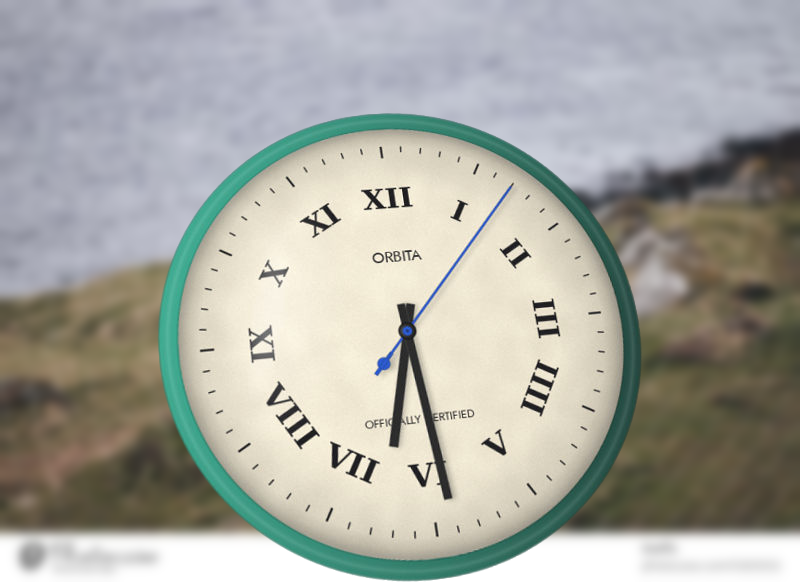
6.29.07
